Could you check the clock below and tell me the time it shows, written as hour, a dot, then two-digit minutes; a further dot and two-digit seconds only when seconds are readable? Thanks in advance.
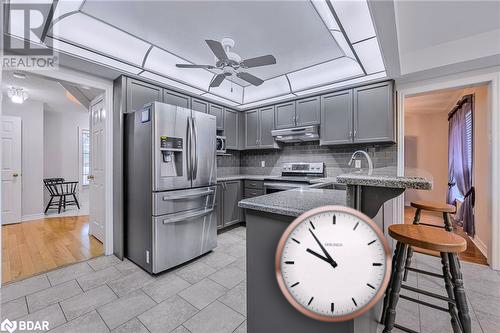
9.54
